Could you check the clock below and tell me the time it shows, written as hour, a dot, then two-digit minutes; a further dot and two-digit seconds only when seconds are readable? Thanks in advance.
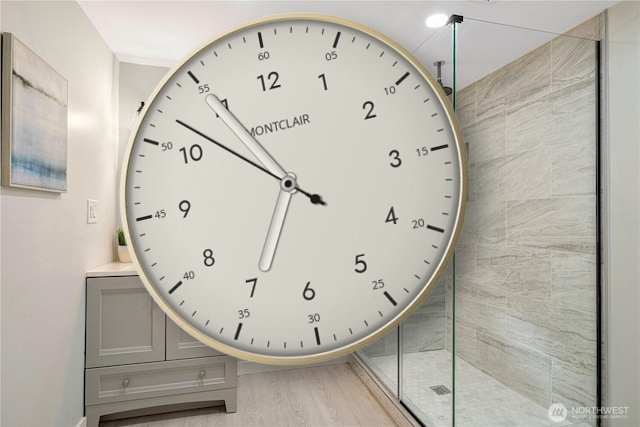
6.54.52
